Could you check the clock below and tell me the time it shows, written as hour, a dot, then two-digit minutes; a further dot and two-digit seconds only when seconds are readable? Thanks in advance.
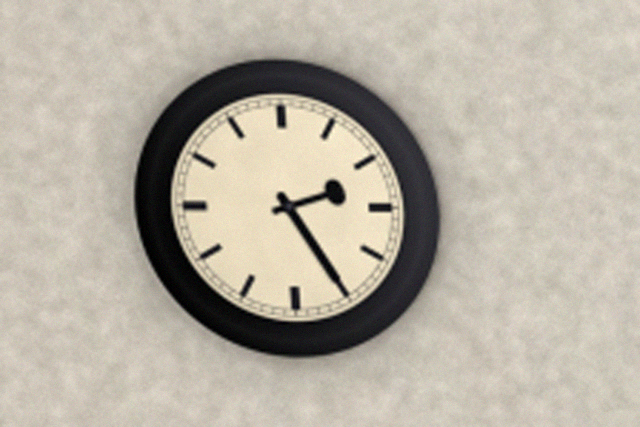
2.25
